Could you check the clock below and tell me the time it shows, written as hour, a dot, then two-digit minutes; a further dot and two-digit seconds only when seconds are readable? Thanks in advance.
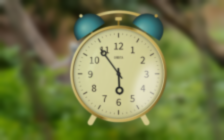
5.54
